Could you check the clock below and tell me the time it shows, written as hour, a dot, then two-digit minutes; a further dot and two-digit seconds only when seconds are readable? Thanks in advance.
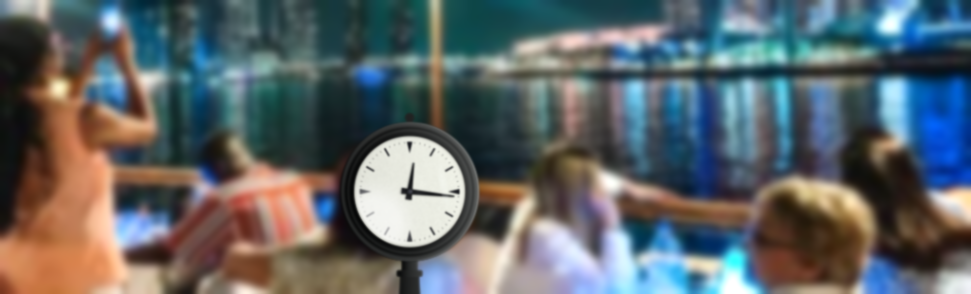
12.16
